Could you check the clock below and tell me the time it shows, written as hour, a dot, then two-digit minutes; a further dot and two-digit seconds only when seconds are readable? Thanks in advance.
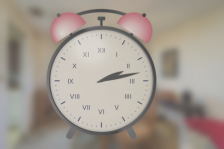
2.13
